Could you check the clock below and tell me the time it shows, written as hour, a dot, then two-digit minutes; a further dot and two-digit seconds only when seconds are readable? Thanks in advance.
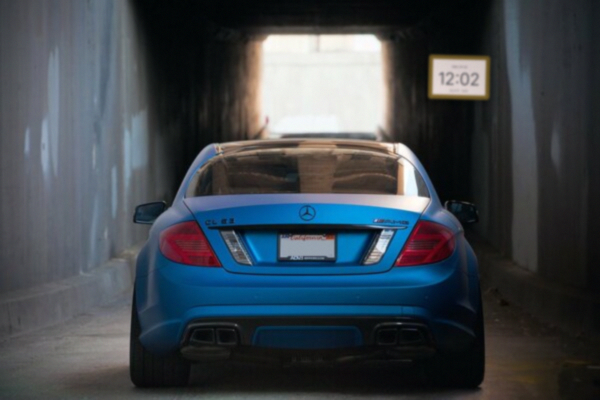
12.02
